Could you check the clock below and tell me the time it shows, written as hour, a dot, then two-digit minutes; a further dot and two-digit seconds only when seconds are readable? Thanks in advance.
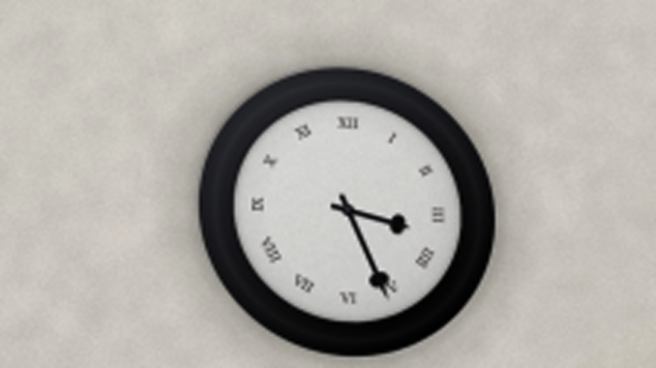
3.26
